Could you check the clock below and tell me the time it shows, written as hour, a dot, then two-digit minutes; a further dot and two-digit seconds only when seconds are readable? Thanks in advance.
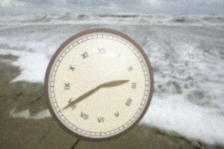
2.40
